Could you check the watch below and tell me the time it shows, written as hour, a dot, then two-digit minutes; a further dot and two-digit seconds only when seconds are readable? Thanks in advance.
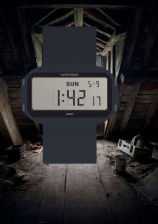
1.42.17
